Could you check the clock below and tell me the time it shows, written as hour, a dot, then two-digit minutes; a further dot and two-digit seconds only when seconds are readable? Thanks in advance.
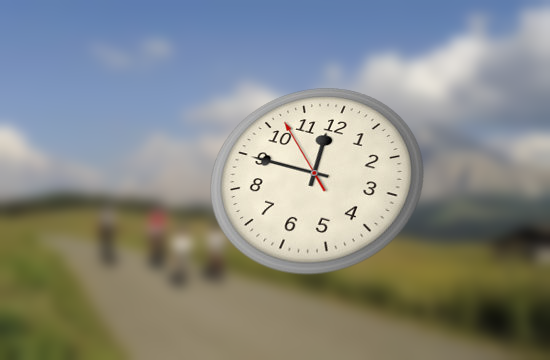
11.44.52
